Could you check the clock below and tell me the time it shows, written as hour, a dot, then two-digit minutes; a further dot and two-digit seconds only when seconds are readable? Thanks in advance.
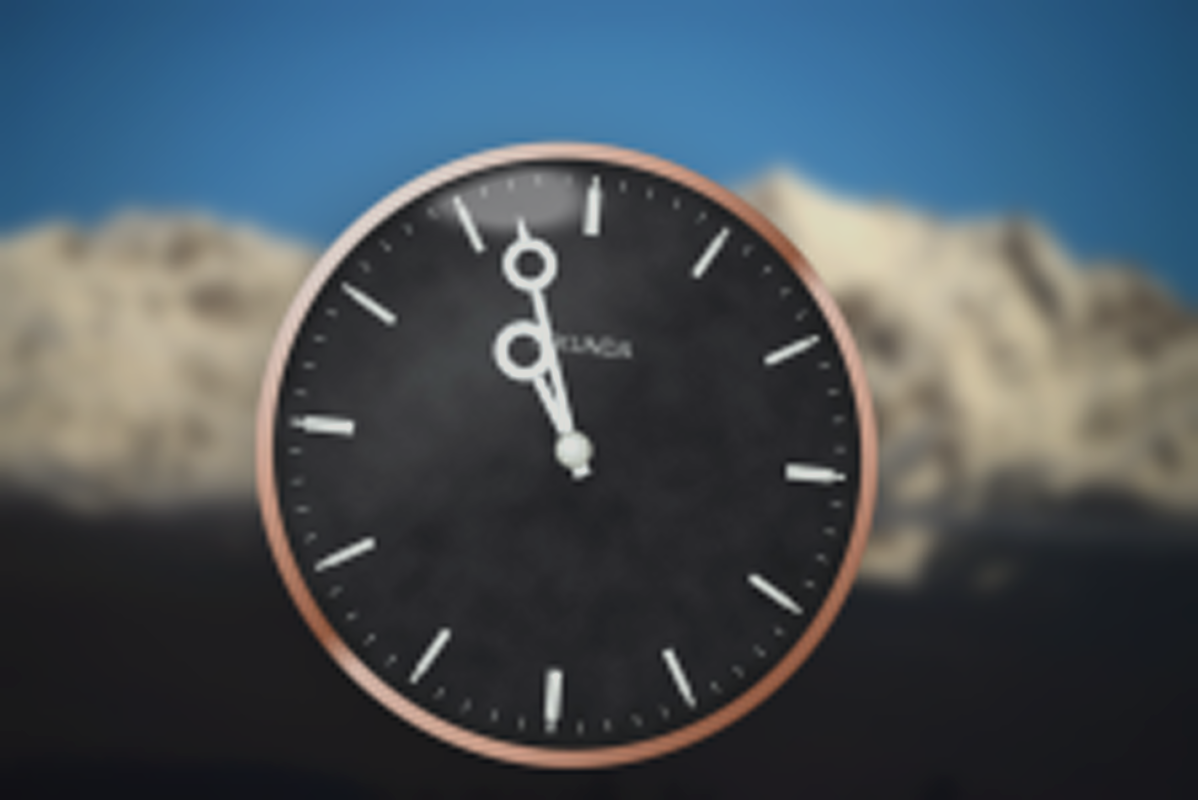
10.57
